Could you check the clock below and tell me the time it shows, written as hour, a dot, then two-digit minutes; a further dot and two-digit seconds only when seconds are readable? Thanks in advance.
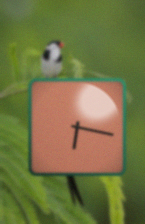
6.17
